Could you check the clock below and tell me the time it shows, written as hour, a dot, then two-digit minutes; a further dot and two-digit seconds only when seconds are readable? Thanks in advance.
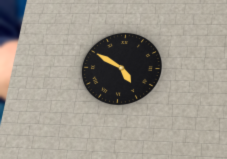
4.50
